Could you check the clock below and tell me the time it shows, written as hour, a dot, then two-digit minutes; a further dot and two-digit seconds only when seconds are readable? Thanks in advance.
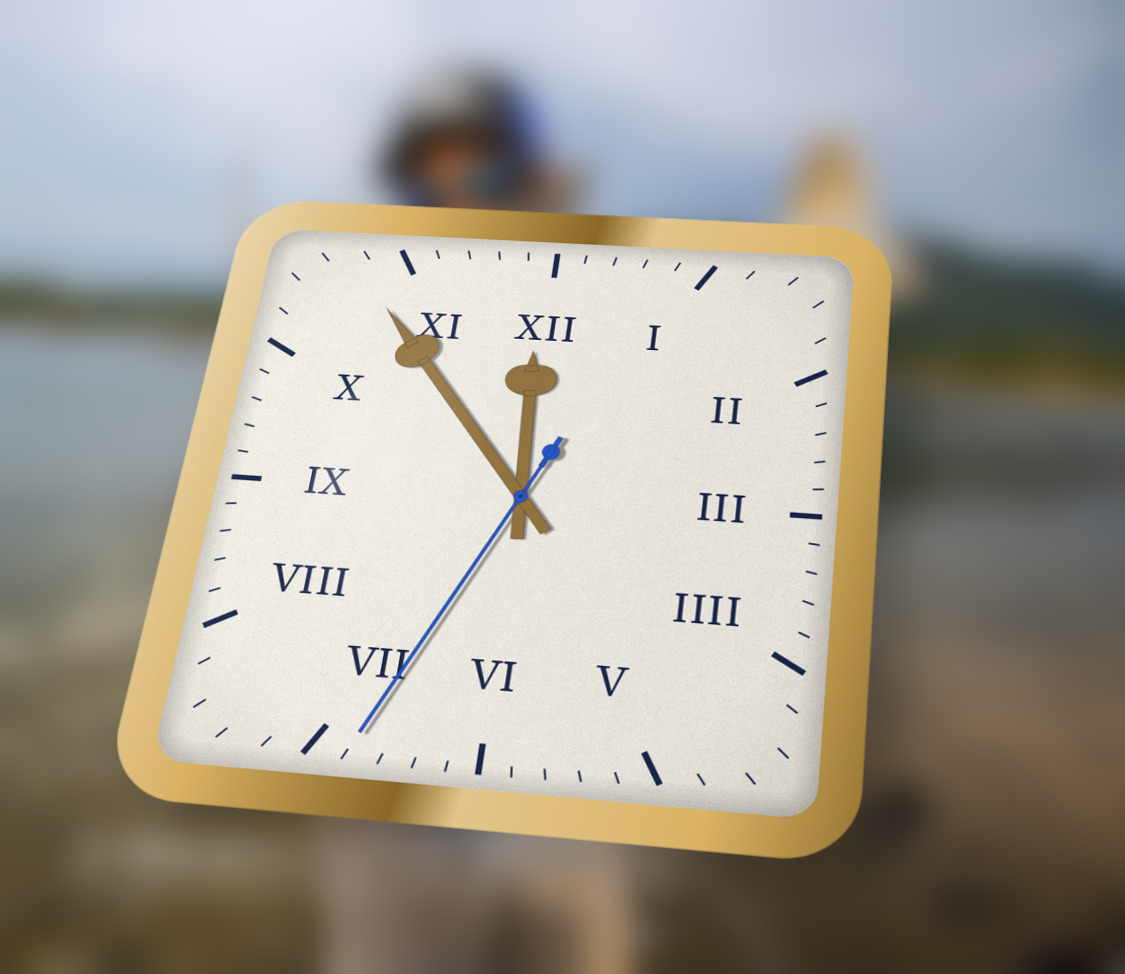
11.53.34
